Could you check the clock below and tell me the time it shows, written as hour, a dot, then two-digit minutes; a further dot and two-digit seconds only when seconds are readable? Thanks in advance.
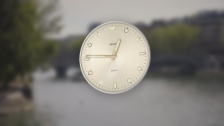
12.46
